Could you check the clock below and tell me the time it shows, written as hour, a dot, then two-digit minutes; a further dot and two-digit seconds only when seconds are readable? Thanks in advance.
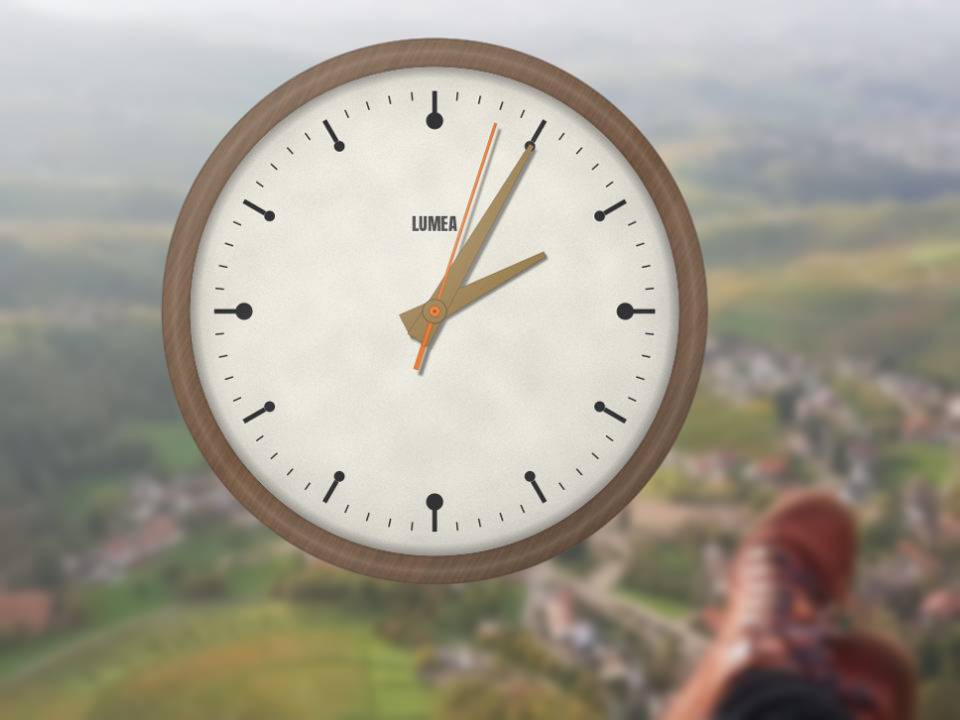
2.05.03
